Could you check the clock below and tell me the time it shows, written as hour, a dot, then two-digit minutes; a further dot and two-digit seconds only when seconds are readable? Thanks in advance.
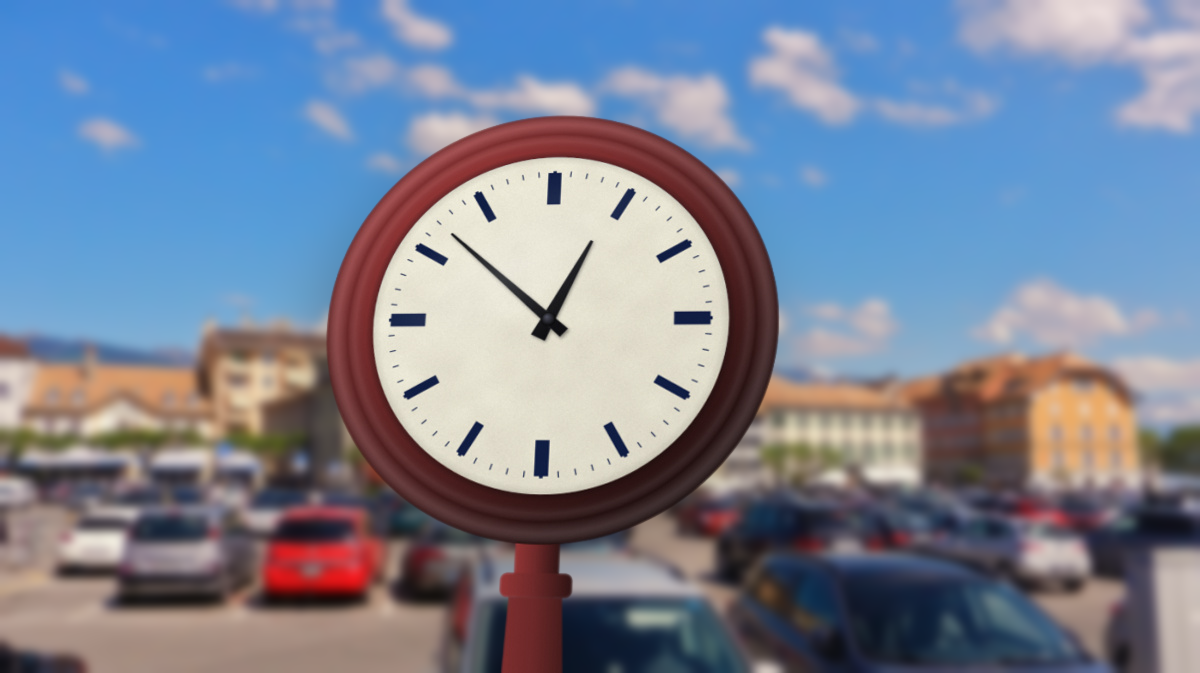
12.52
